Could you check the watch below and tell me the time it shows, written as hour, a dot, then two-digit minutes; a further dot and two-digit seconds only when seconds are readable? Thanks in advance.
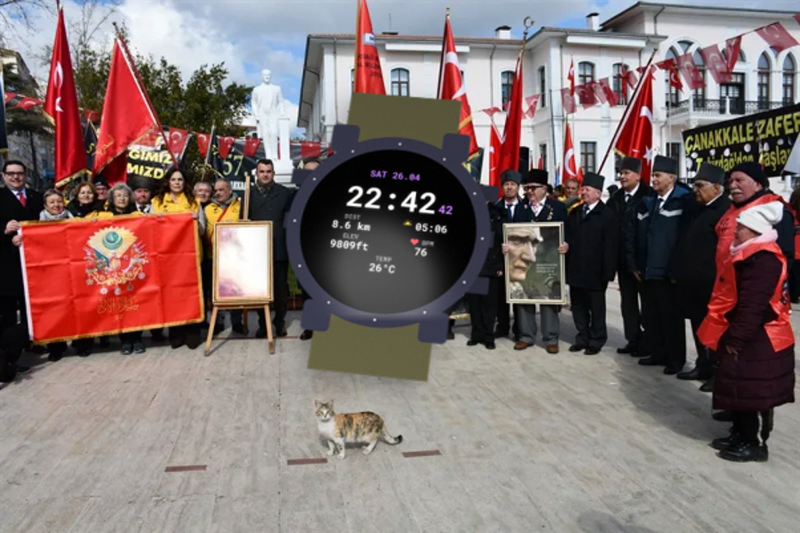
22.42.42
